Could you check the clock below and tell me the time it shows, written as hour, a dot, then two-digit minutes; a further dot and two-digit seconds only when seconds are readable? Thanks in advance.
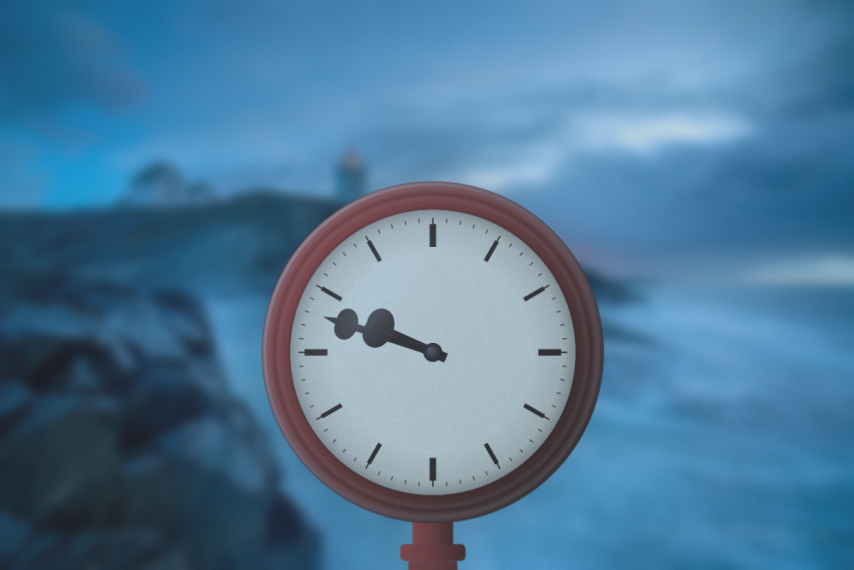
9.48
